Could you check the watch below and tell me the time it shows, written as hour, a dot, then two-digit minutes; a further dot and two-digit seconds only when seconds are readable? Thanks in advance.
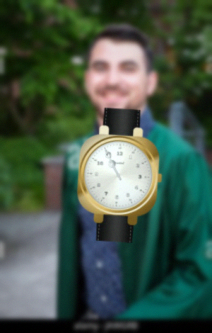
10.55
